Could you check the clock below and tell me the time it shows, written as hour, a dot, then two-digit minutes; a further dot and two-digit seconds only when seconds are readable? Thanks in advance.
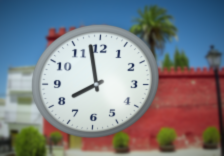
7.58
